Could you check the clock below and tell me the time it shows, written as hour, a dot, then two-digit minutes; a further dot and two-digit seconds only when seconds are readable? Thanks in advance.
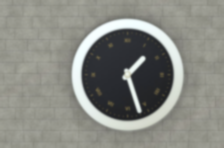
1.27
